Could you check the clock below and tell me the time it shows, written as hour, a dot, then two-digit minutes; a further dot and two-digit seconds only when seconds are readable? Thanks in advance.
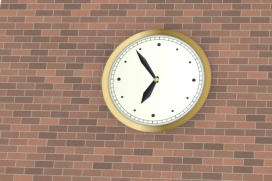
6.54
